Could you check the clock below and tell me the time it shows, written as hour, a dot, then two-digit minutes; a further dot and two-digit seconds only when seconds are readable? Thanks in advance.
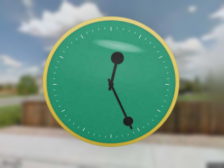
12.26
